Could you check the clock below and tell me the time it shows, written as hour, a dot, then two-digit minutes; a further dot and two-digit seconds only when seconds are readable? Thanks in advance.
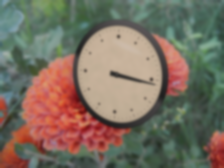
3.16
